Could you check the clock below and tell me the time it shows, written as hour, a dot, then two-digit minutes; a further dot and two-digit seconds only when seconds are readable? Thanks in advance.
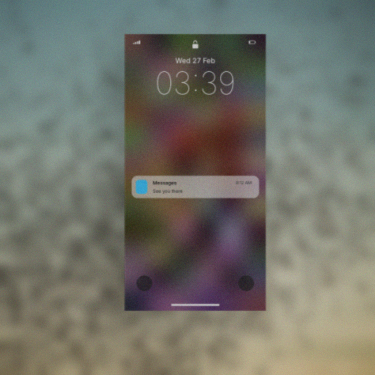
3.39
